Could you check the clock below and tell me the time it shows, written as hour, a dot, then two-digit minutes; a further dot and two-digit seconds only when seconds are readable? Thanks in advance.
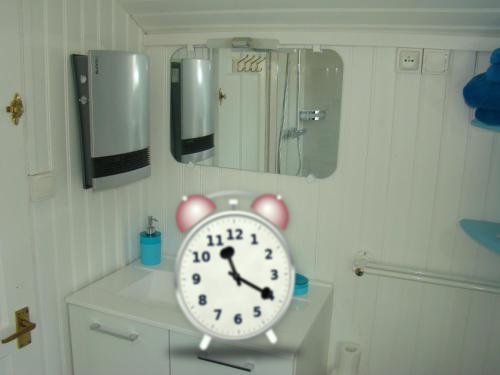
11.20
